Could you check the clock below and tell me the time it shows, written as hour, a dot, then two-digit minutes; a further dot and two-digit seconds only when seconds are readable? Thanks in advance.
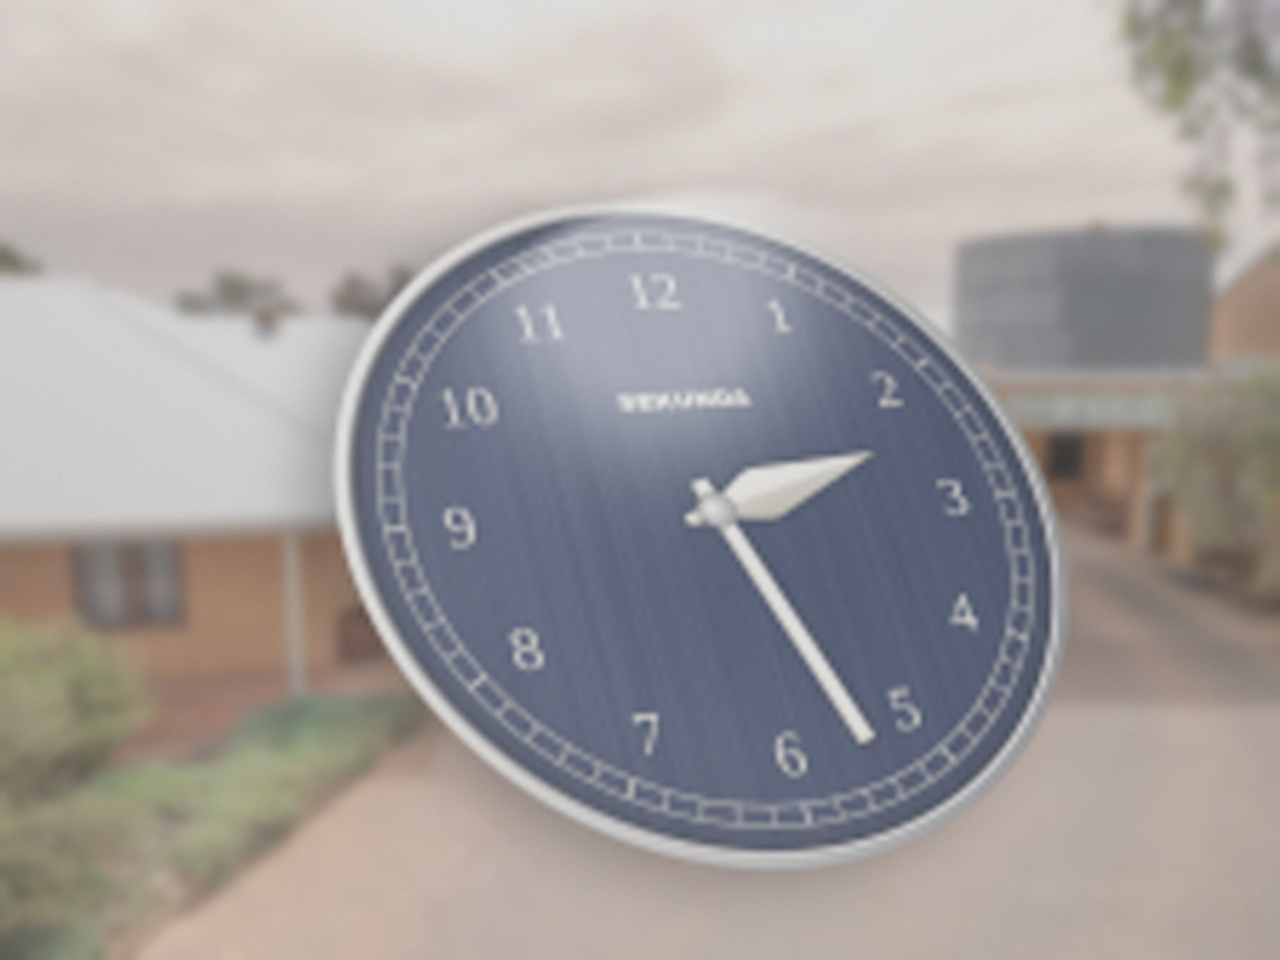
2.27
